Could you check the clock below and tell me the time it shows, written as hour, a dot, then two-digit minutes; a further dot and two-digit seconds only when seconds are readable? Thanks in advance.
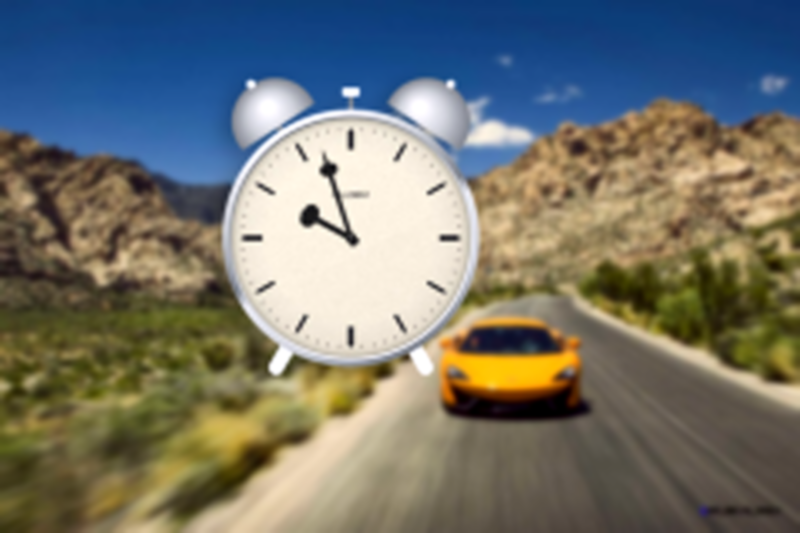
9.57
